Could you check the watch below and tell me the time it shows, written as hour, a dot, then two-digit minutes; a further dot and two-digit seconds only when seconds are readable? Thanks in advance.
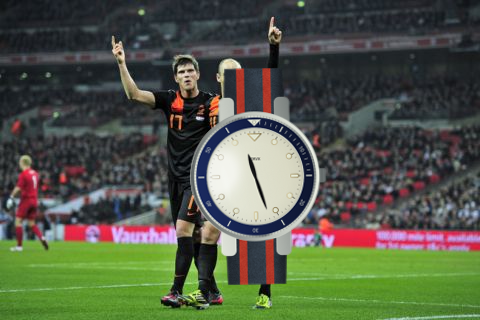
11.27
